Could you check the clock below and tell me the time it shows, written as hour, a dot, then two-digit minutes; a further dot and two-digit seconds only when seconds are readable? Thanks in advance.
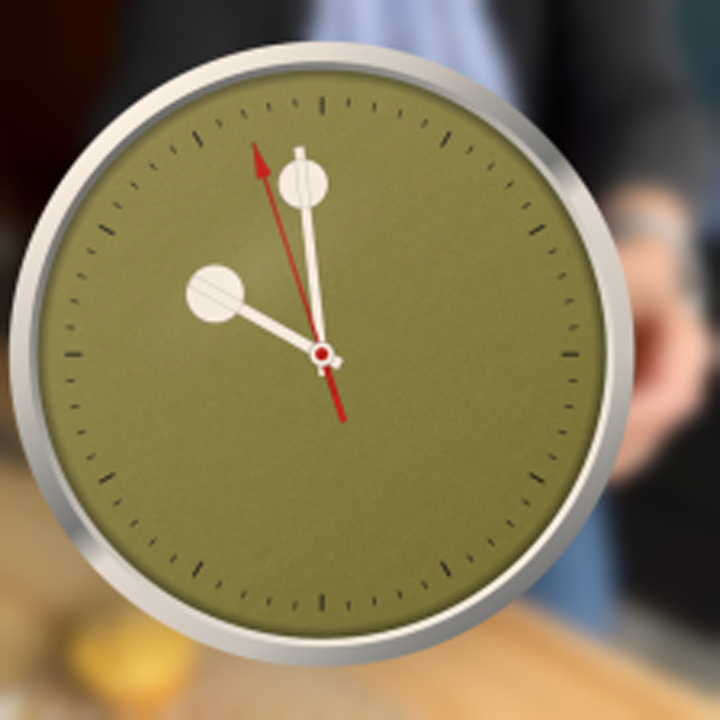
9.58.57
